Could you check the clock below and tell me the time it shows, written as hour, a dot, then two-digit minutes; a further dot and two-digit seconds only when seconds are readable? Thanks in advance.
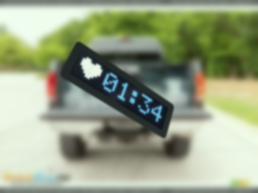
1.34
